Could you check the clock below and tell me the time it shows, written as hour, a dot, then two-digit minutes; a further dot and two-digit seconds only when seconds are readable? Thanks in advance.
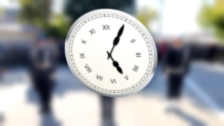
5.05
